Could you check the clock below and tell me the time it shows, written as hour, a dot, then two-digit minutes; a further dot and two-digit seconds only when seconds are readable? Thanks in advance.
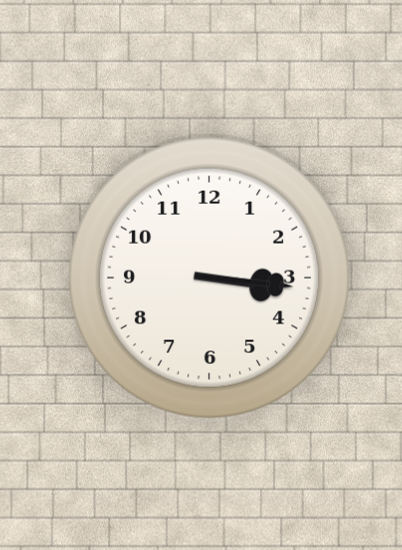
3.16
